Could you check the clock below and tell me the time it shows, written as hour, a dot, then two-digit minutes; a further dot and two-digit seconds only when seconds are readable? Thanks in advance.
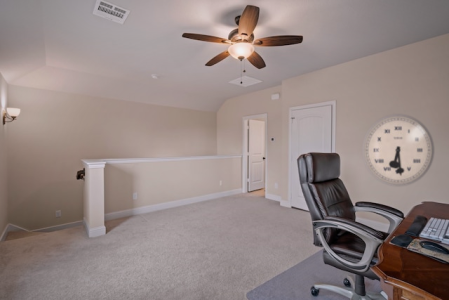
6.29
